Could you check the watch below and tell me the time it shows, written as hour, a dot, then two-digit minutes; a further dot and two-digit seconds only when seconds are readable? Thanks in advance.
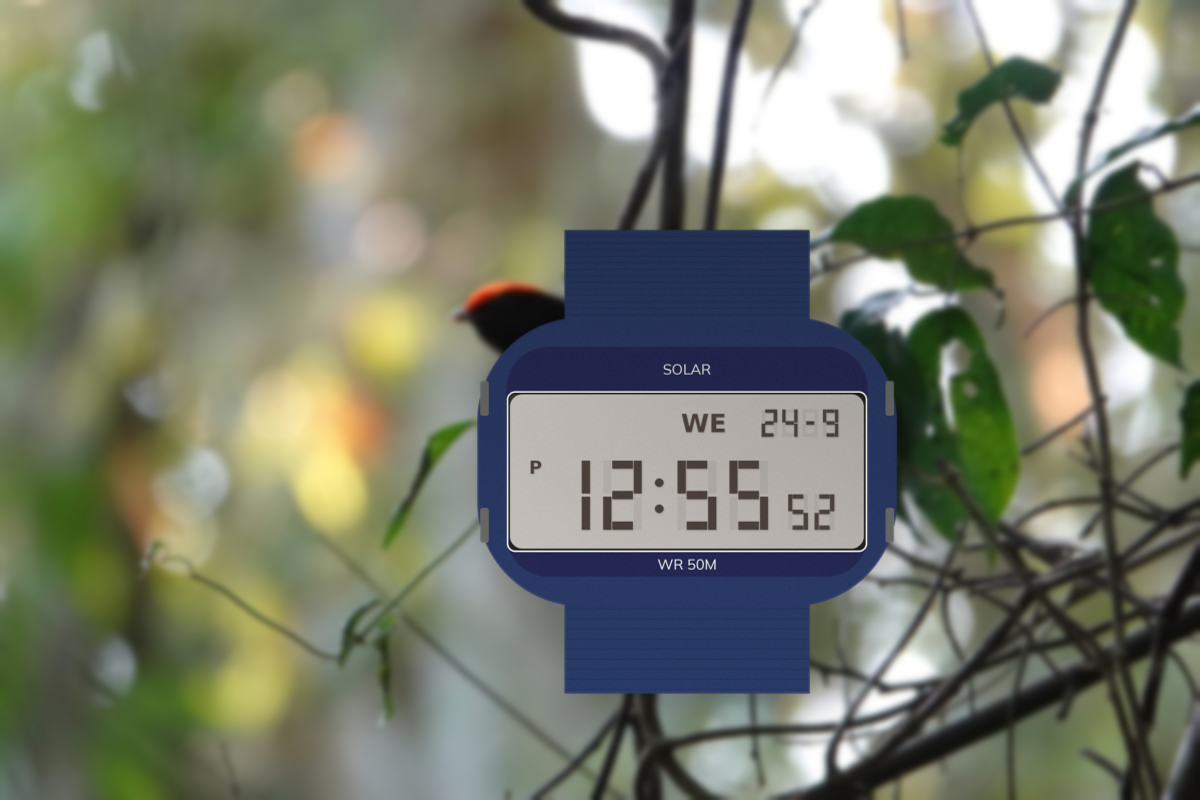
12.55.52
